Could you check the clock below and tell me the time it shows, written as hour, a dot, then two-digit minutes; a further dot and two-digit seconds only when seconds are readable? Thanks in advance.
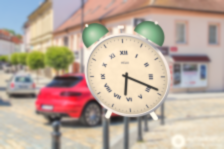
6.19
